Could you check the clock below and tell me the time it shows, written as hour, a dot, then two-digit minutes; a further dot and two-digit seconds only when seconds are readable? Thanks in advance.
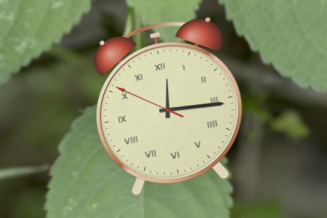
12.15.51
